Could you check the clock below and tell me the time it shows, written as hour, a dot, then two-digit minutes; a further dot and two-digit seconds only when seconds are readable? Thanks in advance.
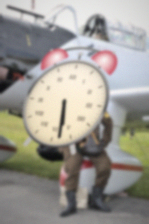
5.28
